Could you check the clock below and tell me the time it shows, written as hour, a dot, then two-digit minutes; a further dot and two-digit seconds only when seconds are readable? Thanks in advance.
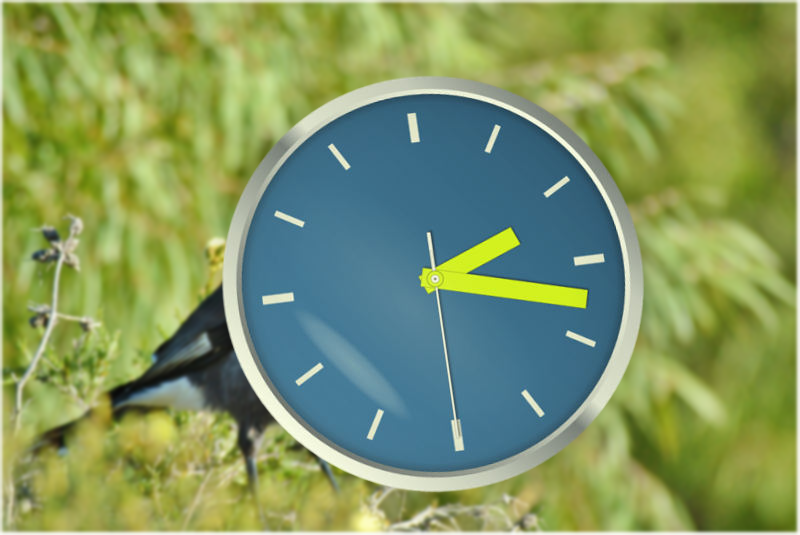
2.17.30
